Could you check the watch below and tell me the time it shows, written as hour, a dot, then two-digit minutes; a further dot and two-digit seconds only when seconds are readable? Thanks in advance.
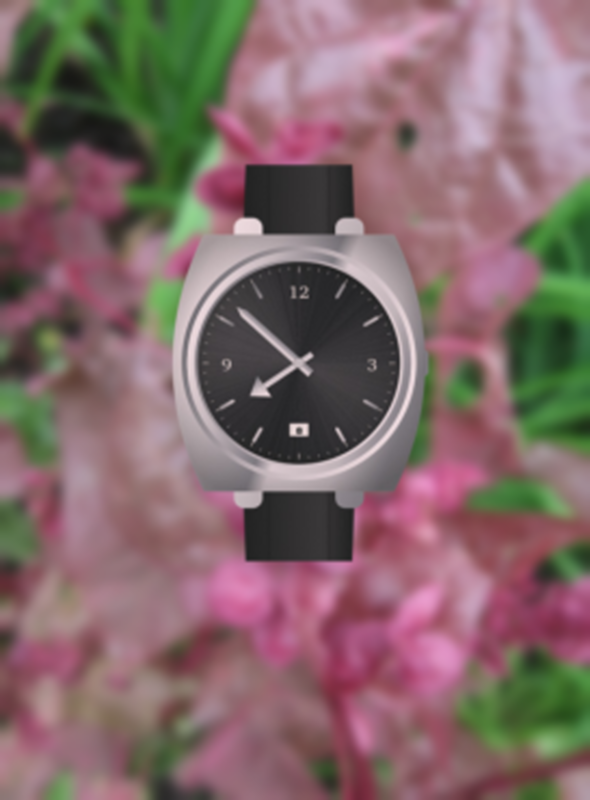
7.52
